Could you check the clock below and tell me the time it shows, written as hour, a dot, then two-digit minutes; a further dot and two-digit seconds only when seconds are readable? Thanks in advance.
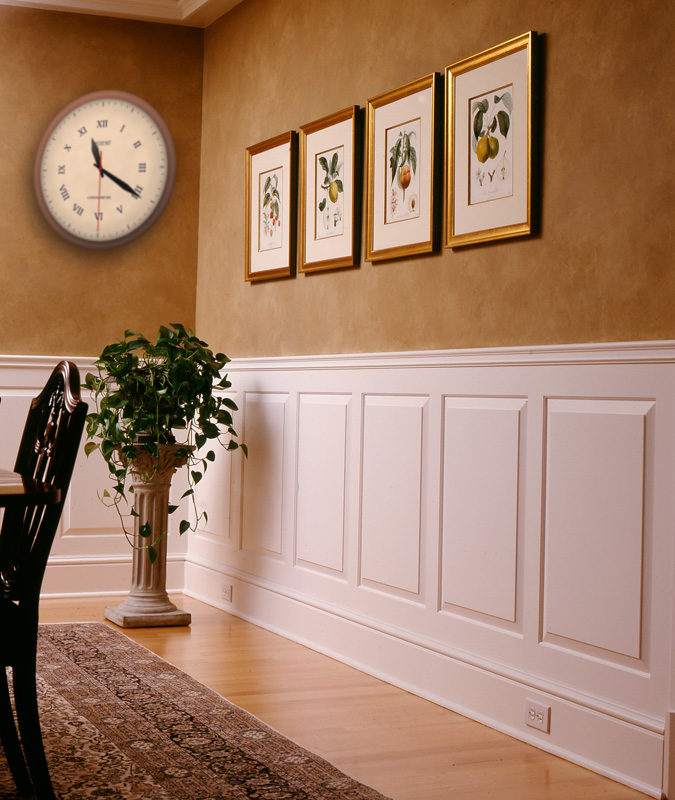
11.20.30
